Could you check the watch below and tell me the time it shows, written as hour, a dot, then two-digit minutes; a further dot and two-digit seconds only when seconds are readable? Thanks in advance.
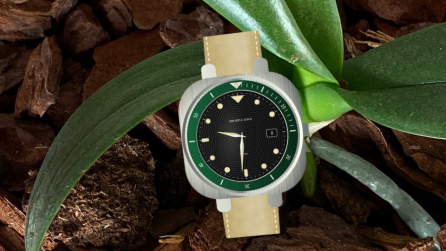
9.31
